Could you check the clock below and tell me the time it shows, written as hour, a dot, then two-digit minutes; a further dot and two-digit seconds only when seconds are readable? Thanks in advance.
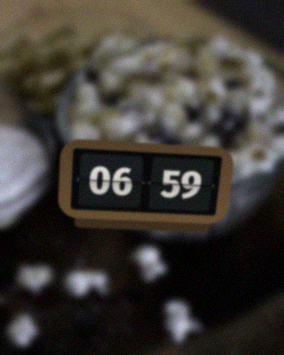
6.59
